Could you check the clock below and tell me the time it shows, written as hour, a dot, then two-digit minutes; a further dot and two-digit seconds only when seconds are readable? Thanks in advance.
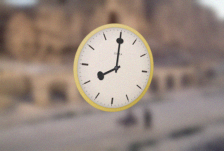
8.00
